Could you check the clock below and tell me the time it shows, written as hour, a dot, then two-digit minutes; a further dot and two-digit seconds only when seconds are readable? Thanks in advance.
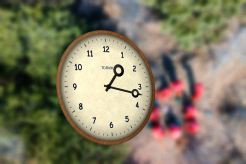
1.17
